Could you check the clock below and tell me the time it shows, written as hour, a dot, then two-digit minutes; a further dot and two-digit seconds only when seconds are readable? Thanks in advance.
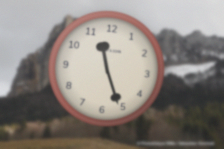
11.26
